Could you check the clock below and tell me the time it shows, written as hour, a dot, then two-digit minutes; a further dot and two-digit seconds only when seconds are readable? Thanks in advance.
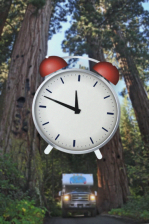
11.48
